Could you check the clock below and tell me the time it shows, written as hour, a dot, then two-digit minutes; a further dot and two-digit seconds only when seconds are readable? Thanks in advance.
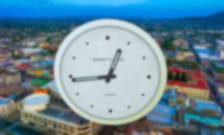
12.44
